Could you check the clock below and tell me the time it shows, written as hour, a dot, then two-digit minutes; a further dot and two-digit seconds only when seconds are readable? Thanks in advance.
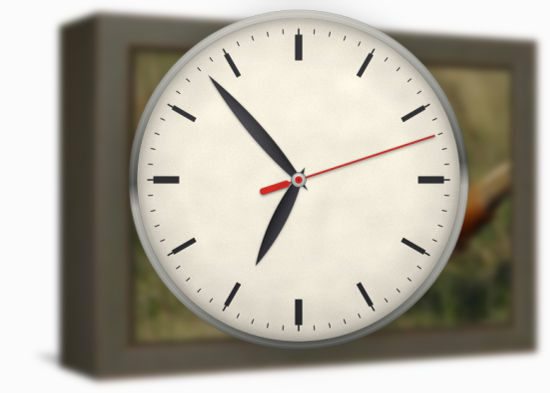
6.53.12
